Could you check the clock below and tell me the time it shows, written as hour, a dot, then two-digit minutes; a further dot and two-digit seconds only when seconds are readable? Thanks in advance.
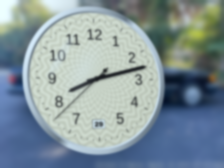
8.12.38
